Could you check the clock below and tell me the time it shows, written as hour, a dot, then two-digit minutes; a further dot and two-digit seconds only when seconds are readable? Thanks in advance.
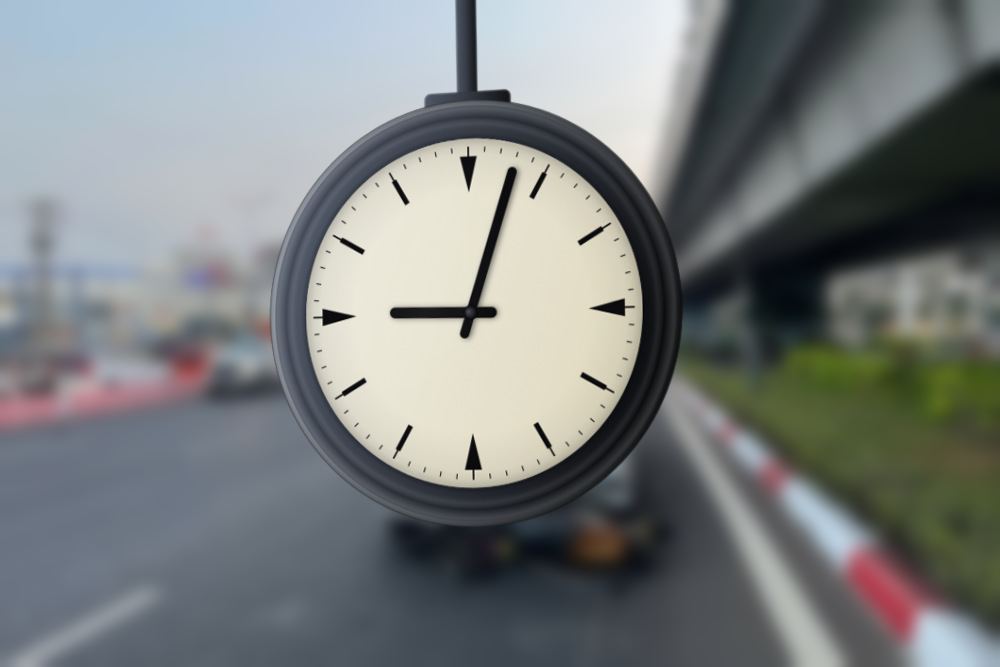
9.03
